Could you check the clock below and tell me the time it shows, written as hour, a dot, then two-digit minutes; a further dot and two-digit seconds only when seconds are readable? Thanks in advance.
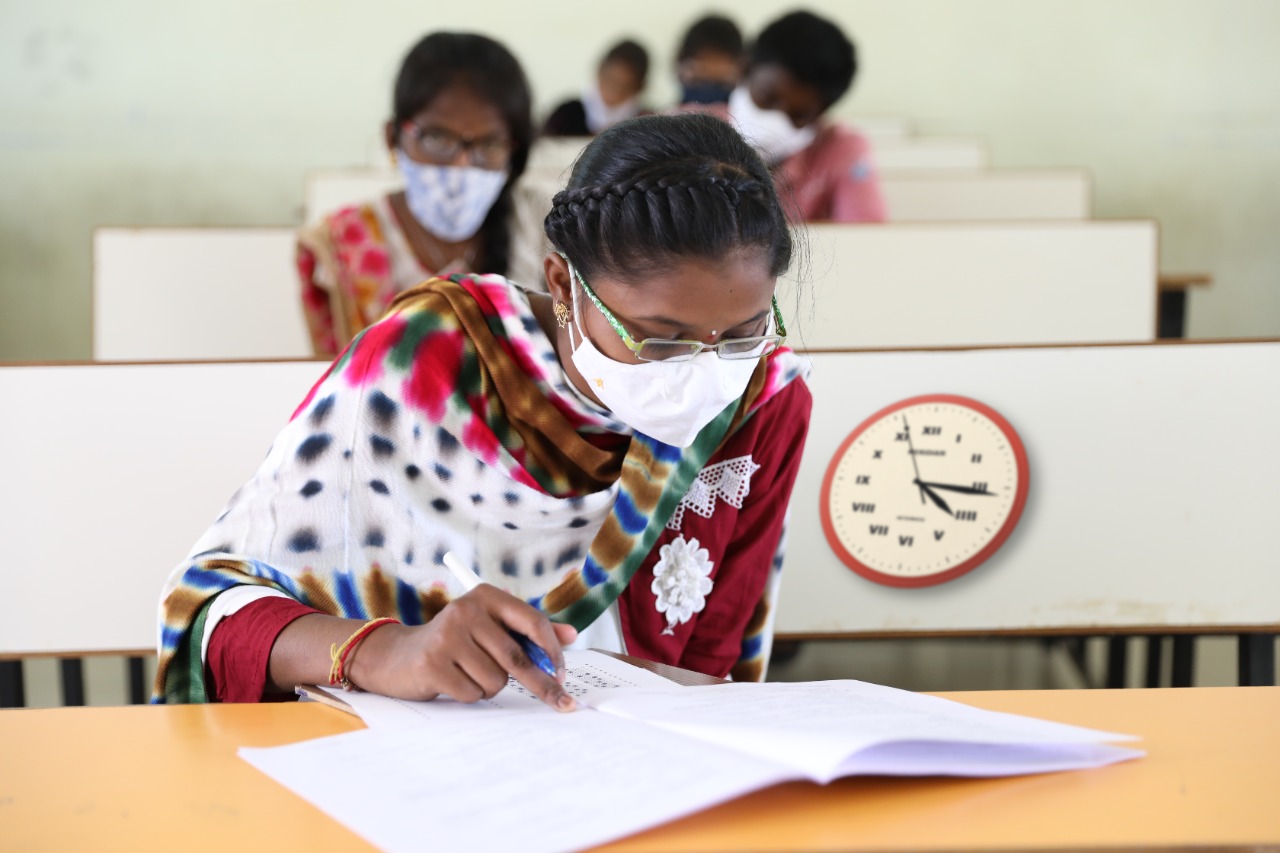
4.15.56
